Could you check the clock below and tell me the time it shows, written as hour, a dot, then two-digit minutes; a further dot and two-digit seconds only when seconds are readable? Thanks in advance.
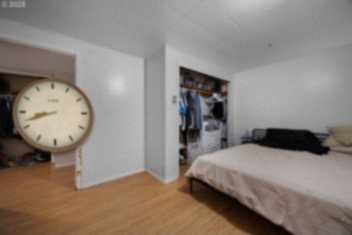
8.42
